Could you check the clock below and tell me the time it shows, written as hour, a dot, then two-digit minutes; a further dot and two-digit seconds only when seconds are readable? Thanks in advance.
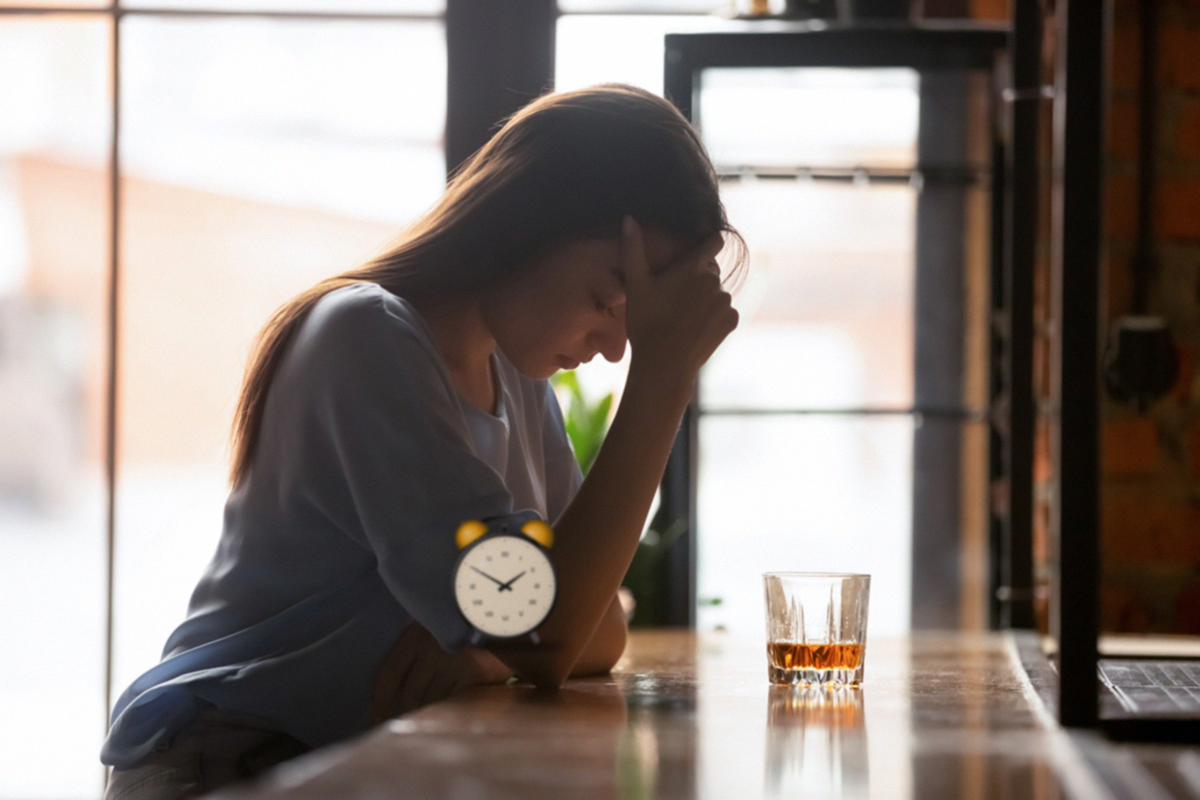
1.50
